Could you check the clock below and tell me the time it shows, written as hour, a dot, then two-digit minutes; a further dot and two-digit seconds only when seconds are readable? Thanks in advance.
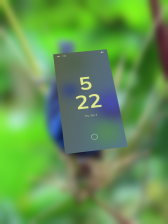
5.22
